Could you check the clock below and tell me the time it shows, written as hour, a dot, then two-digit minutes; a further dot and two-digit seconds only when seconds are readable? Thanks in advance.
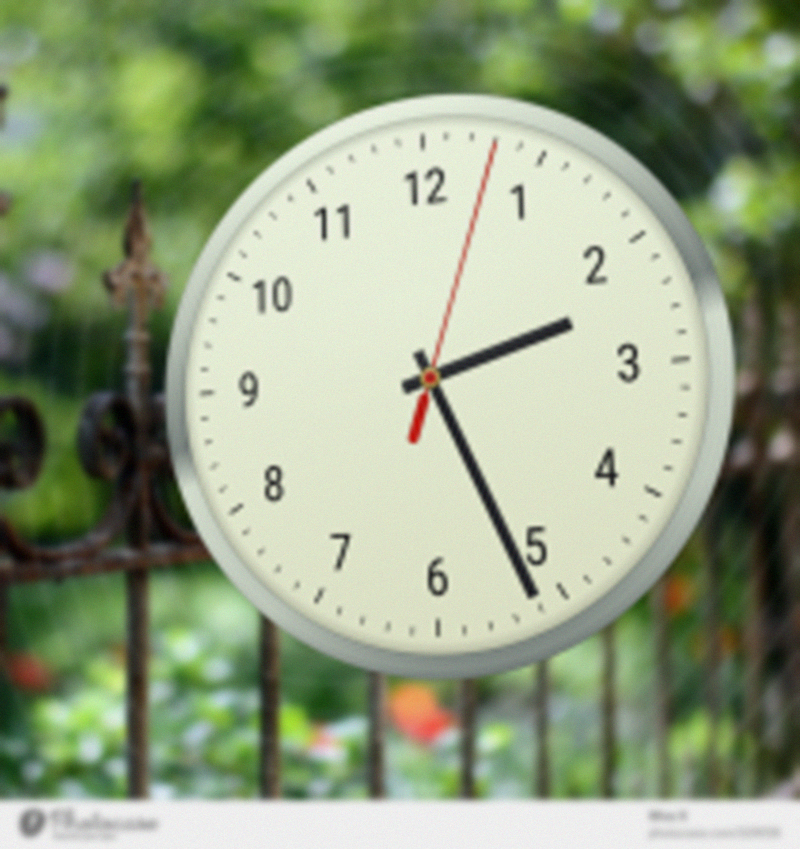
2.26.03
